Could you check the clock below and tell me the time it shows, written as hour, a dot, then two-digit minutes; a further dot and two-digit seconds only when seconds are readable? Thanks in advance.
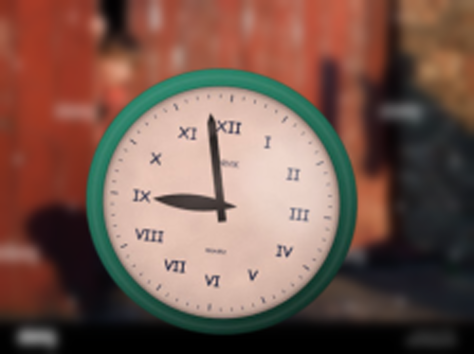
8.58
